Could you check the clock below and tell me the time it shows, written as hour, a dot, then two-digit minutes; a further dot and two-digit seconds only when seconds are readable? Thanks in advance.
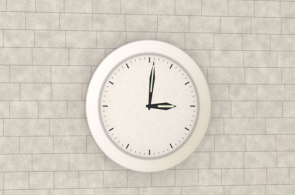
3.01
